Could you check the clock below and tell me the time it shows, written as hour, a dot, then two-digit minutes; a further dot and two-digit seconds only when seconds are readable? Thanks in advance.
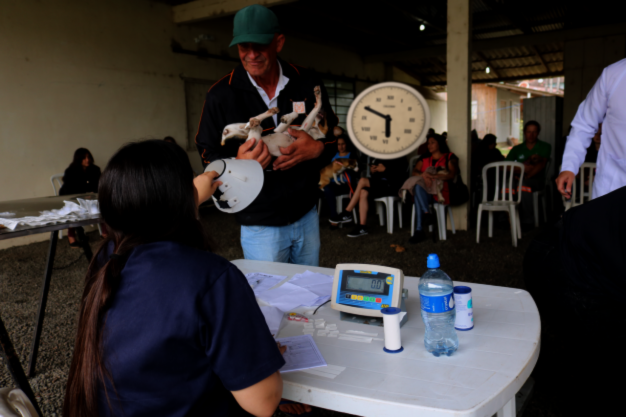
5.49
